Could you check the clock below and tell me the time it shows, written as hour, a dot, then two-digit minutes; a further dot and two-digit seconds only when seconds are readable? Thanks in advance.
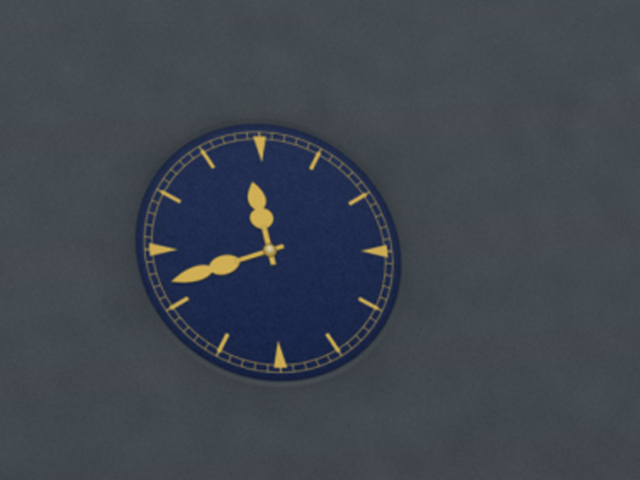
11.42
